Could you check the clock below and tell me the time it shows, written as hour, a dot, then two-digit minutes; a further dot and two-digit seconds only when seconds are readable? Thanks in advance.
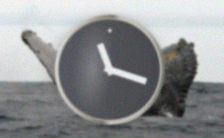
11.18
